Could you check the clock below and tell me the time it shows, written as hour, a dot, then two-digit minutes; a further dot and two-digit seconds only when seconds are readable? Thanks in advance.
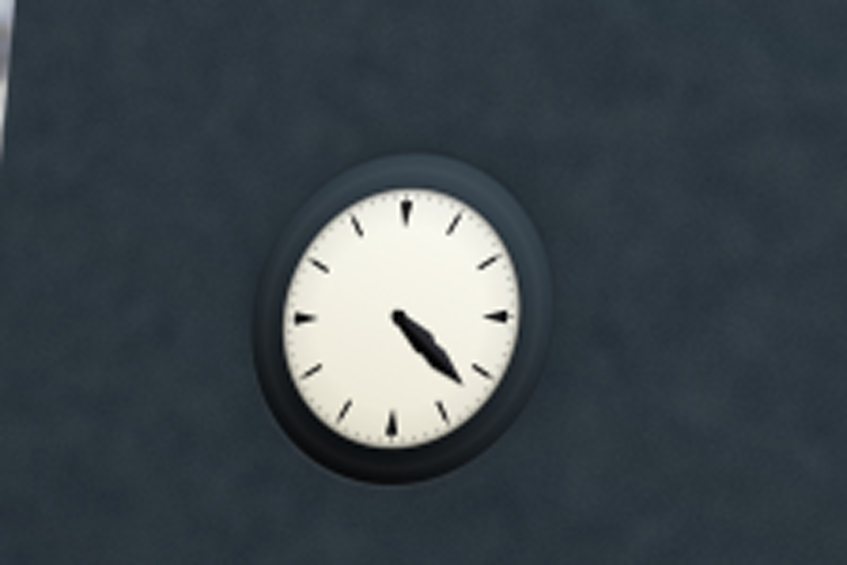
4.22
